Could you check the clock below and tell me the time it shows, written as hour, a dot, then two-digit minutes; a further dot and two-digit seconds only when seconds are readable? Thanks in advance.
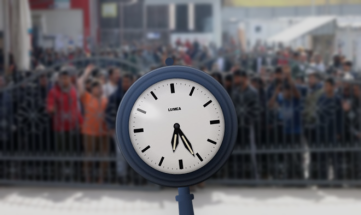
6.26
